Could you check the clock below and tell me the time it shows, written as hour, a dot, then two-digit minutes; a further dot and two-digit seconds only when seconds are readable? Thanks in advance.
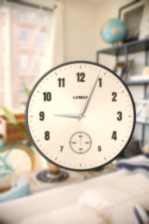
9.04
